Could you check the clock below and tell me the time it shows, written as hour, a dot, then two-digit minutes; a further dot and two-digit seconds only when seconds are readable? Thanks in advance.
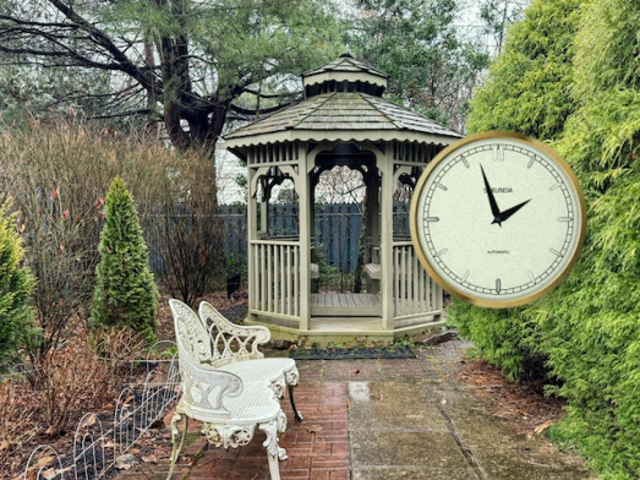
1.57
